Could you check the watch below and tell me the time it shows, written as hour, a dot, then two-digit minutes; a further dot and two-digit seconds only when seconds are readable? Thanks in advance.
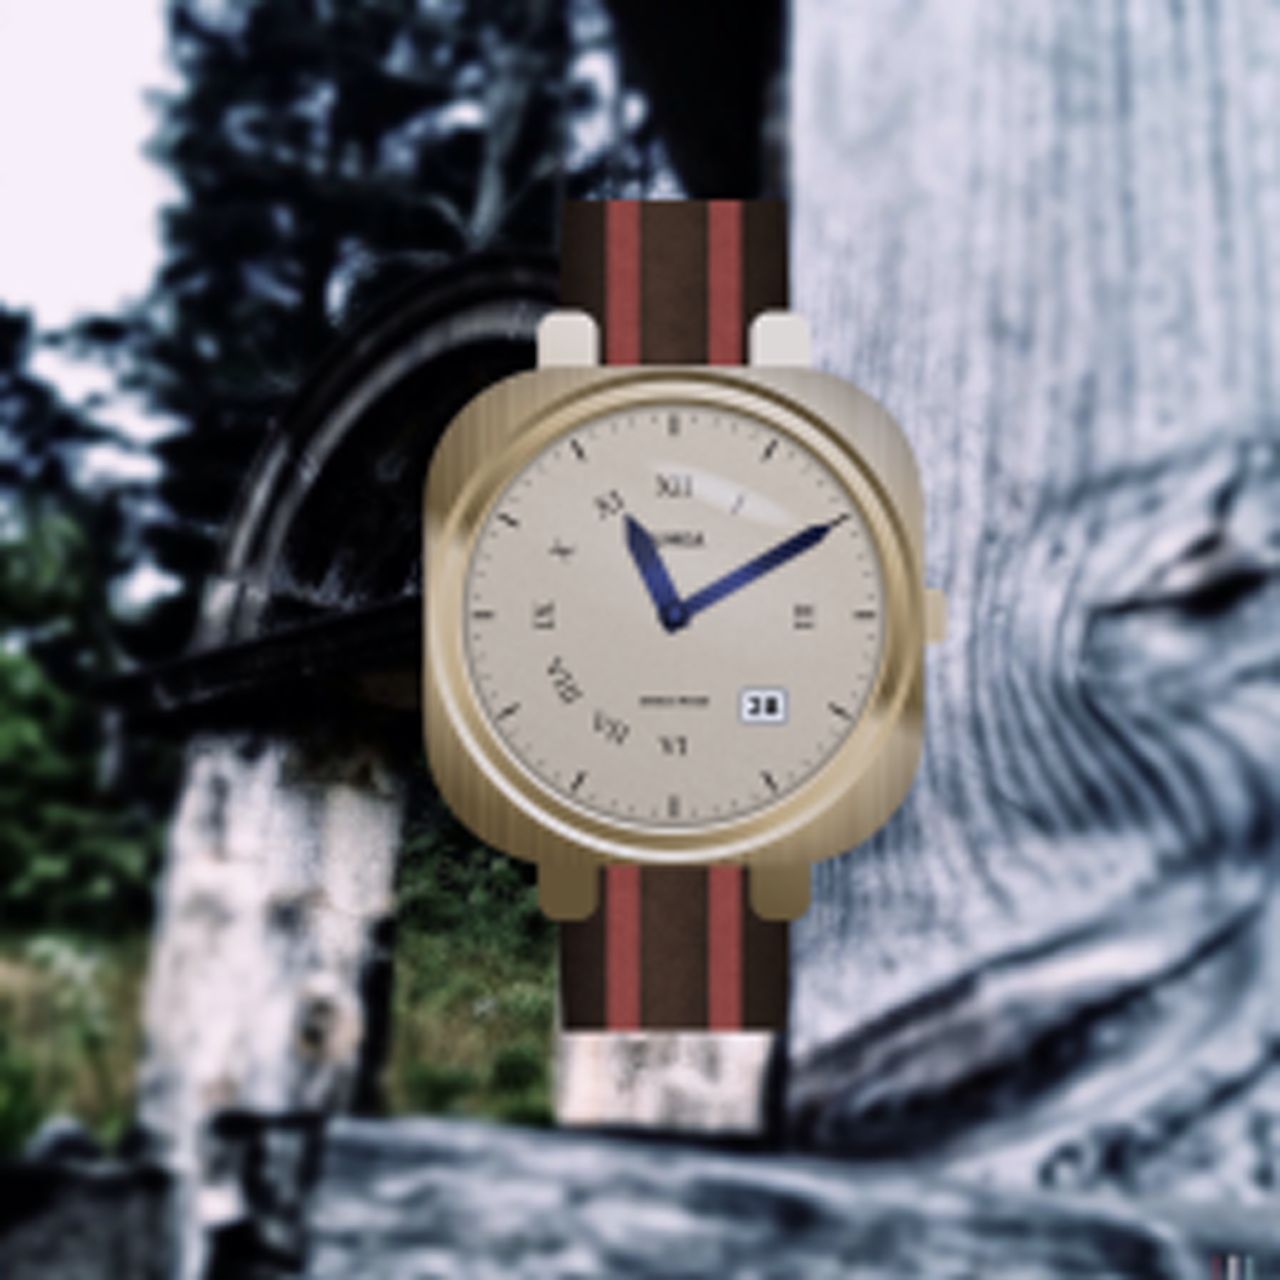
11.10
